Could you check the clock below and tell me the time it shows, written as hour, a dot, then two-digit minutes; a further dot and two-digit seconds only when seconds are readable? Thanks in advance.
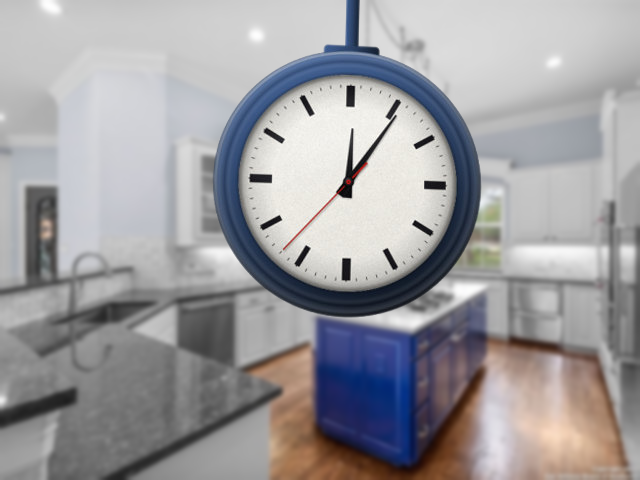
12.05.37
